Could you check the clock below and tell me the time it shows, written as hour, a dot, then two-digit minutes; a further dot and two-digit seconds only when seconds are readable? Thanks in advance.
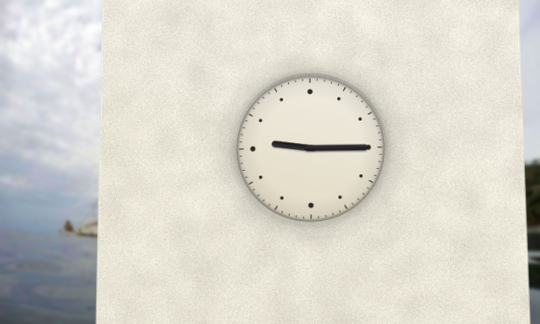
9.15
